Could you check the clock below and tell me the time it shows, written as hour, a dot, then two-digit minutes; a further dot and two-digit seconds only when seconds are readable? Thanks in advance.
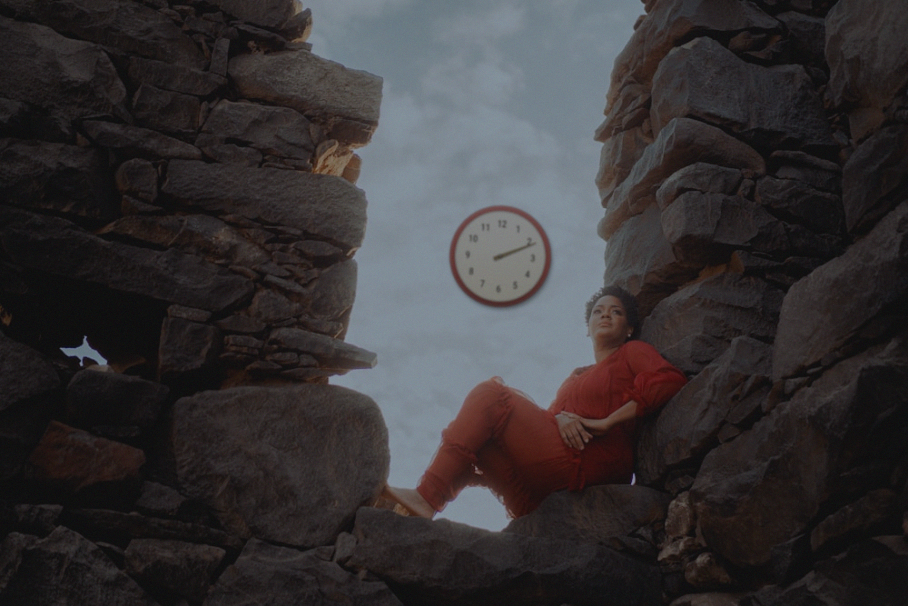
2.11
